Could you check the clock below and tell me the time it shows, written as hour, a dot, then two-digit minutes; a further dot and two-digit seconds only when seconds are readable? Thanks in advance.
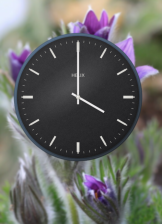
4.00
